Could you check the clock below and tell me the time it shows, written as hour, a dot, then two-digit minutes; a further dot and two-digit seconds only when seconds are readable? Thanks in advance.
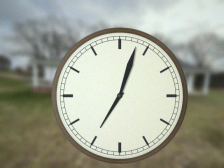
7.03
